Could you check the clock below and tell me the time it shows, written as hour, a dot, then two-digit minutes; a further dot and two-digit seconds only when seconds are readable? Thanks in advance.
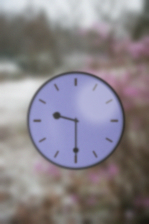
9.30
